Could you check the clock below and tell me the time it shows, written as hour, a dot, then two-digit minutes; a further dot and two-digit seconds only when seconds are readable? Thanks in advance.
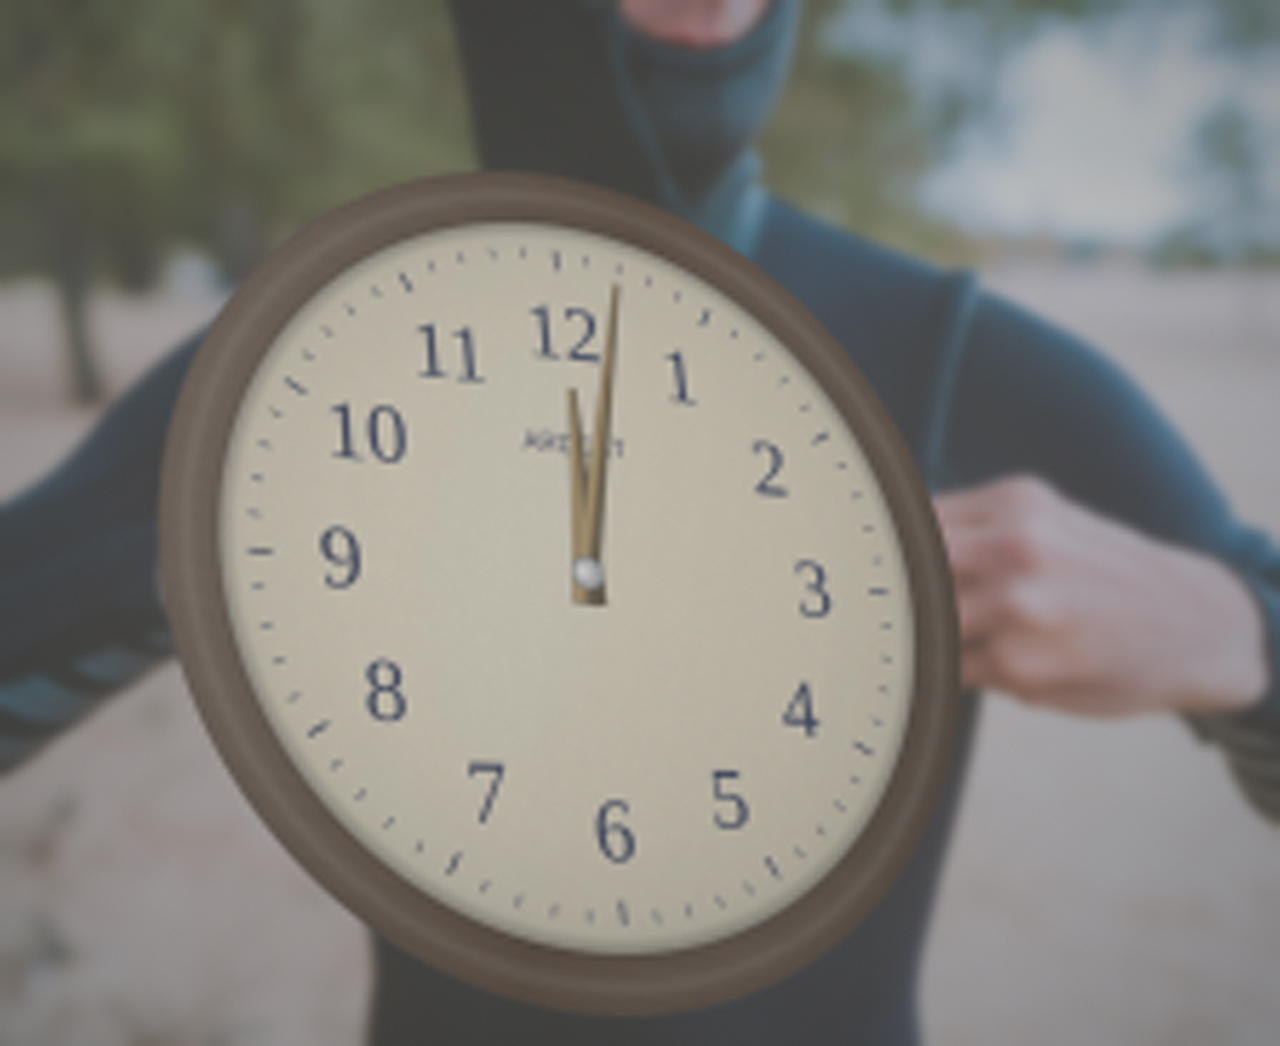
12.02
